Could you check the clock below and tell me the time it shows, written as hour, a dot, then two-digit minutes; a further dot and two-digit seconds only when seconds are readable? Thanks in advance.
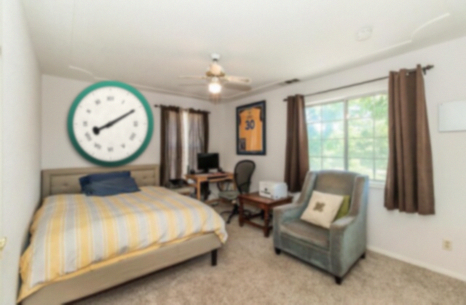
8.10
